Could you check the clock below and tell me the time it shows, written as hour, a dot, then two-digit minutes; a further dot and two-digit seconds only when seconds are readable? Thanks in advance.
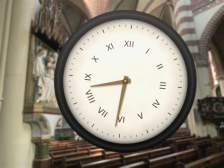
8.31
